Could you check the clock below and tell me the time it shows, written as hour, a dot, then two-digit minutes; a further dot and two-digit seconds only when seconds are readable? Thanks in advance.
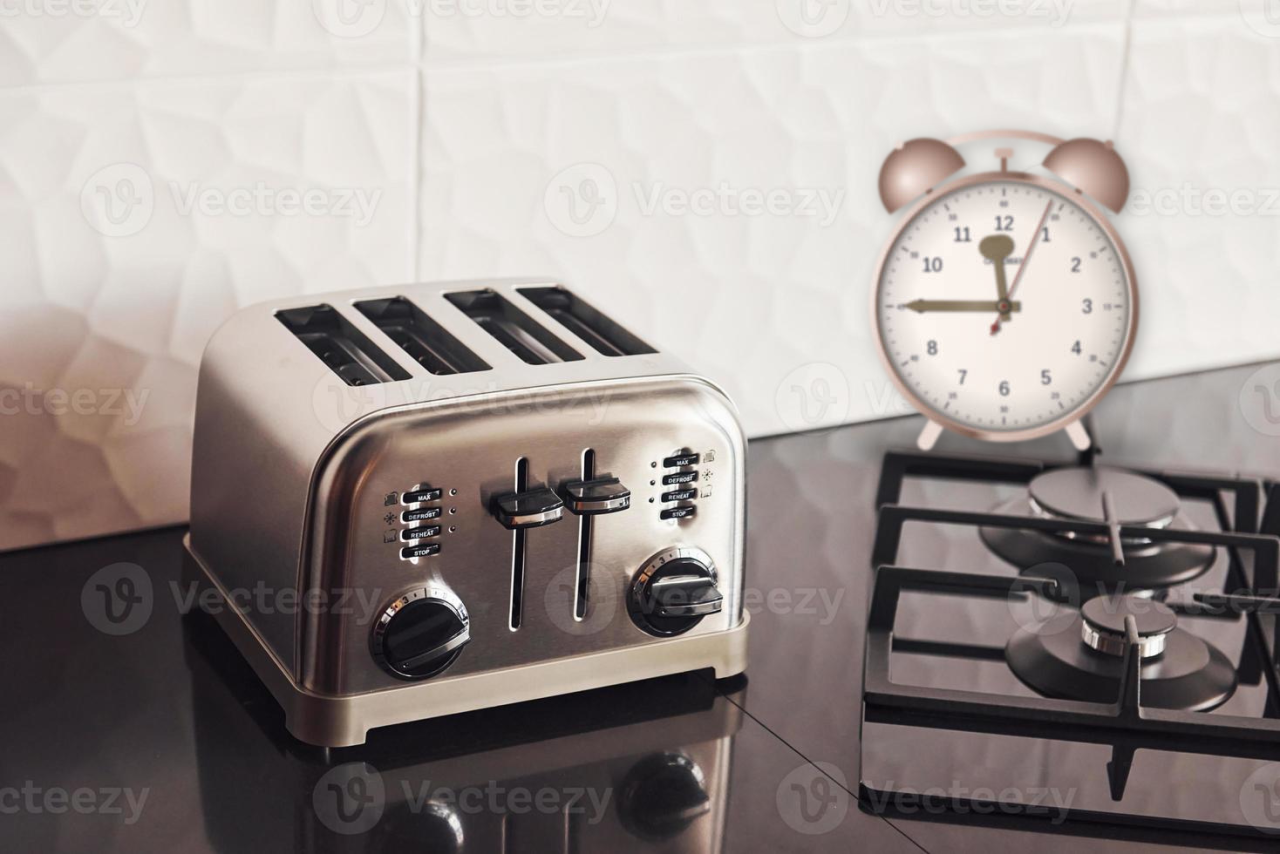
11.45.04
